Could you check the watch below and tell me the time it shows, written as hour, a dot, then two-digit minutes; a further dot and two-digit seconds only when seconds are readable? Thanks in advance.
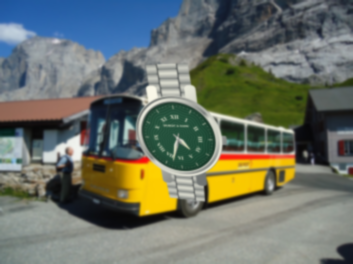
4.33
